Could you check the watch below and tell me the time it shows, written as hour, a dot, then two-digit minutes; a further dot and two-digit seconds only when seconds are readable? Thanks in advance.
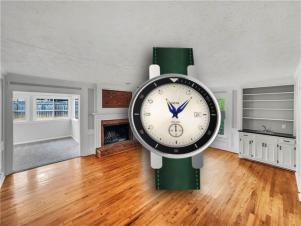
11.07
